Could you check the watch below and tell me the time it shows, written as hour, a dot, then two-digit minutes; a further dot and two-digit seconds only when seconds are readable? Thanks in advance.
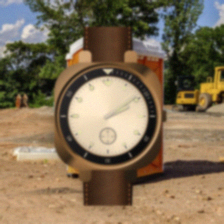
2.09
